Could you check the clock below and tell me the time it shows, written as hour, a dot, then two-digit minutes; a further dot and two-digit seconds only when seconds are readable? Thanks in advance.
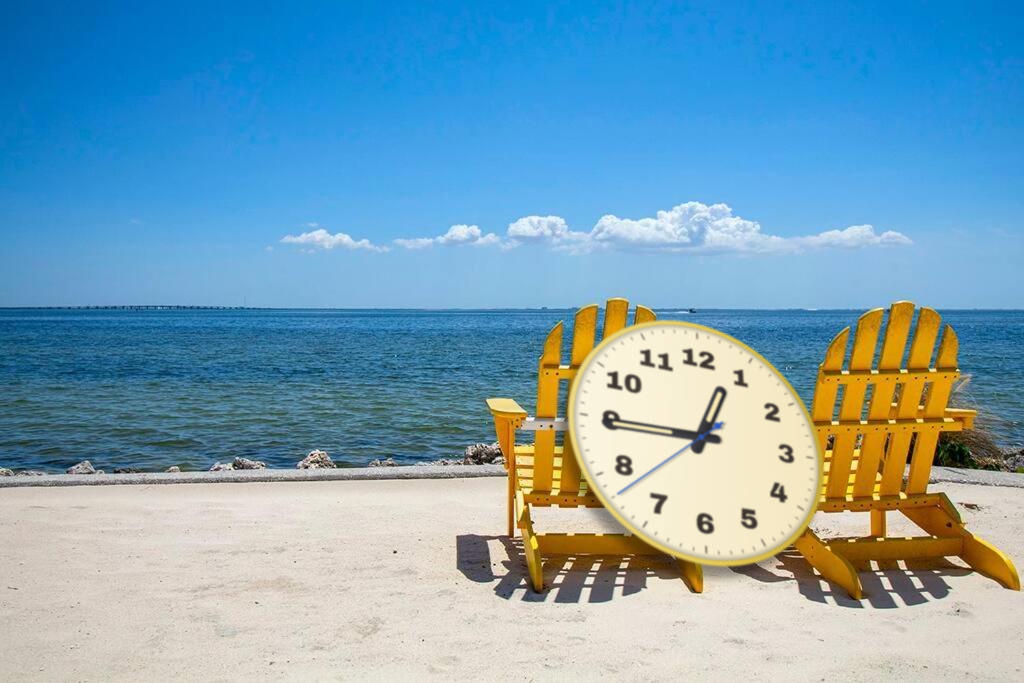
12.44.38
